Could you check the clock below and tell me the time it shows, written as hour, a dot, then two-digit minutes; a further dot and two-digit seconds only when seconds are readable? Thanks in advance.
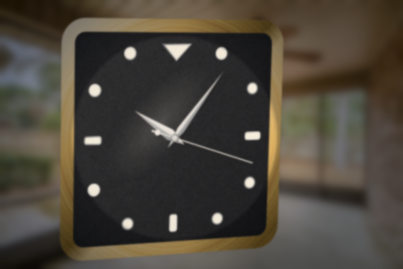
10.06.18
